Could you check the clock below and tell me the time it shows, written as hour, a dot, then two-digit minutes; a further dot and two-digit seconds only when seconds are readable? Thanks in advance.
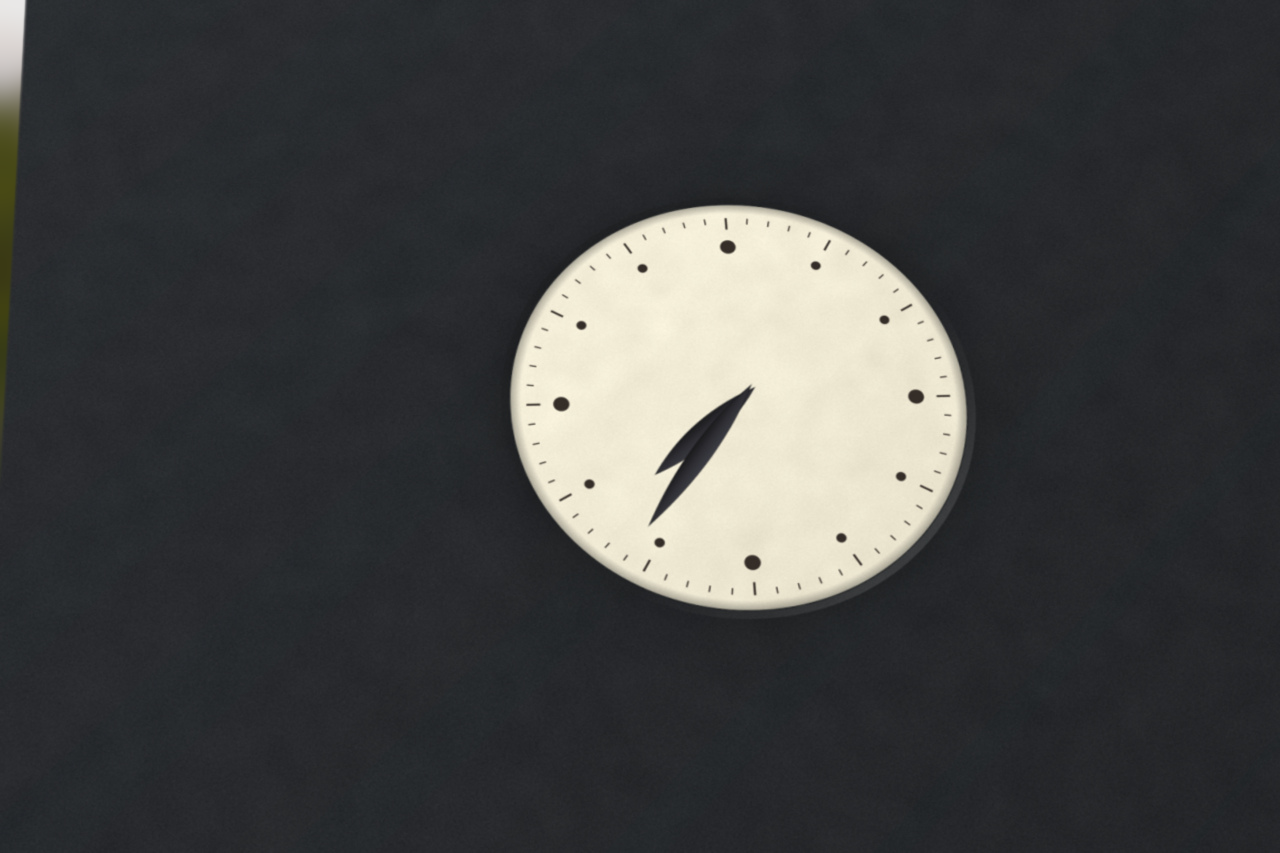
7.36
